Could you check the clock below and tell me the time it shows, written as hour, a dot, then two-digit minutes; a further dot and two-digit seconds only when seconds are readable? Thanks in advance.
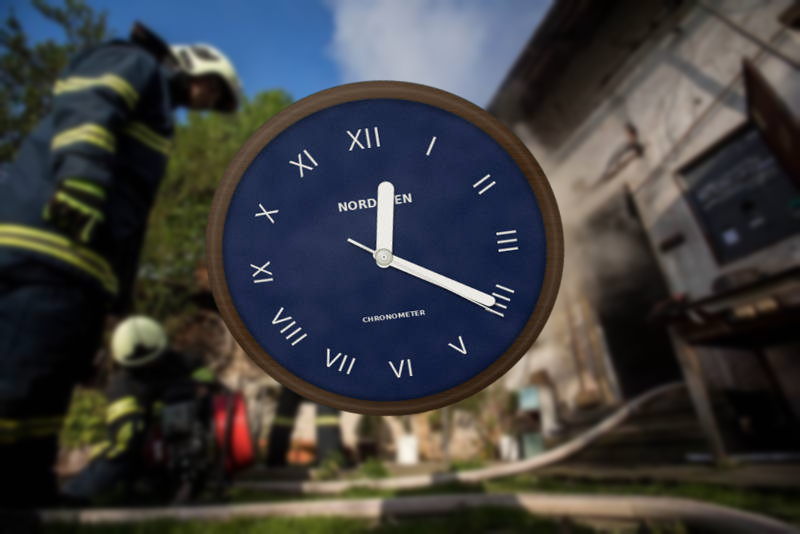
12.20.21
